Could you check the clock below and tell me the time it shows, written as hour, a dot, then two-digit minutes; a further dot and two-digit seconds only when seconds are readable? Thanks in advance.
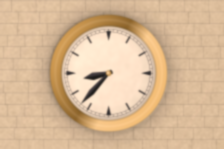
8.37
